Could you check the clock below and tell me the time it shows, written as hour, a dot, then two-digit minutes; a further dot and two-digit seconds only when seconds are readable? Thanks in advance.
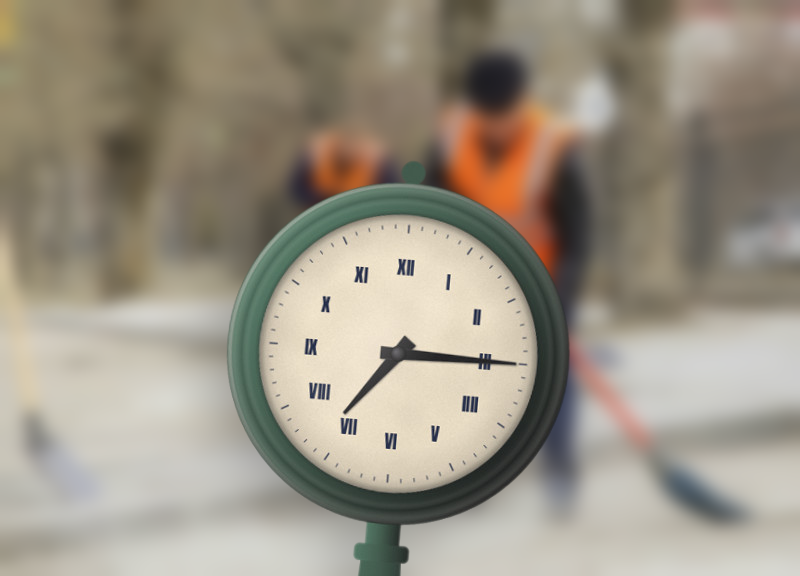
7.15
